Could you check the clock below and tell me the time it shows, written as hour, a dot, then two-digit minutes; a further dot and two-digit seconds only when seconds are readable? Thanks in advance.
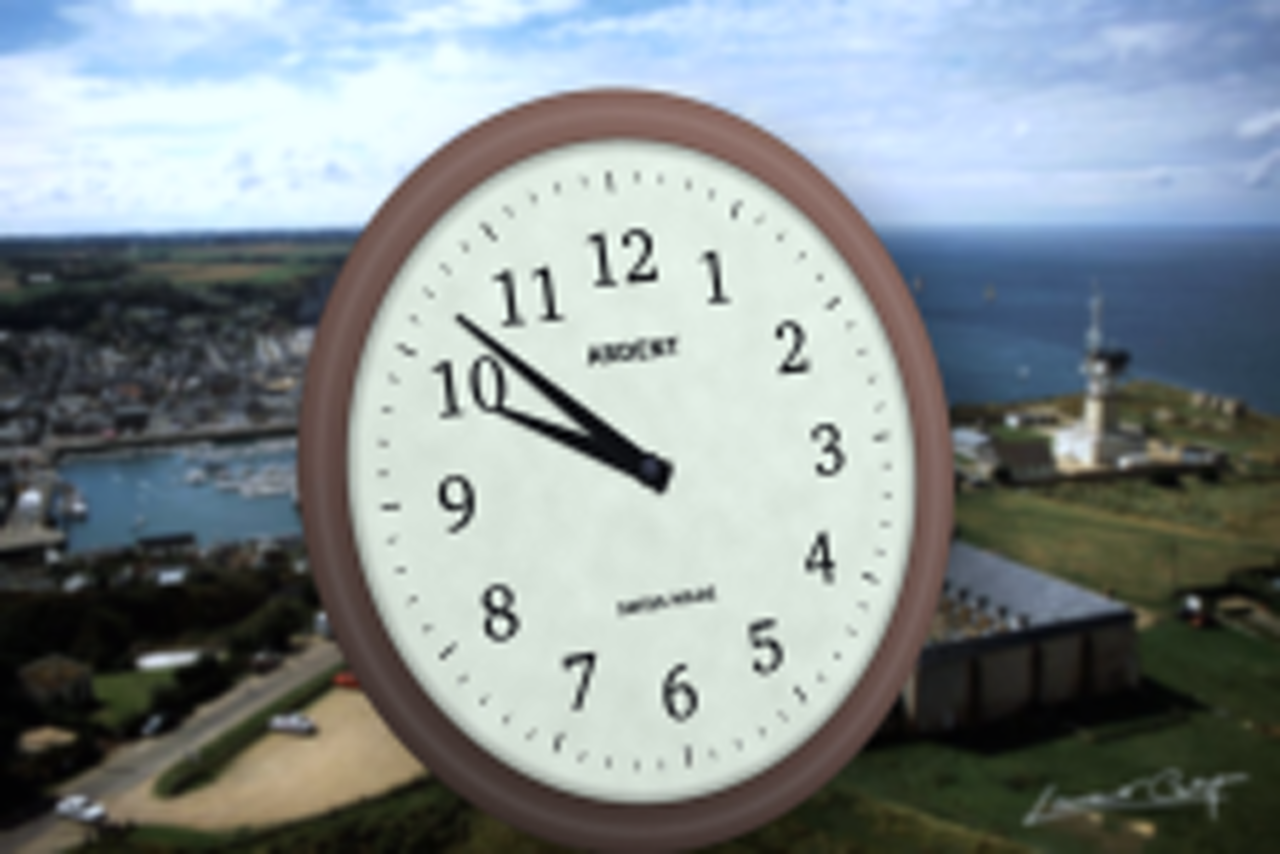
9.52
